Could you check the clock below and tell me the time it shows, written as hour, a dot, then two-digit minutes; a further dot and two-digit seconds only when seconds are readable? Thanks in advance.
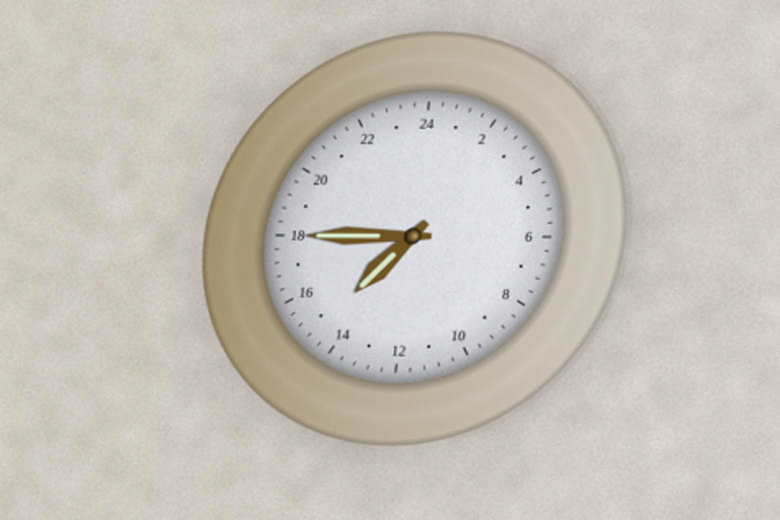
14.45
